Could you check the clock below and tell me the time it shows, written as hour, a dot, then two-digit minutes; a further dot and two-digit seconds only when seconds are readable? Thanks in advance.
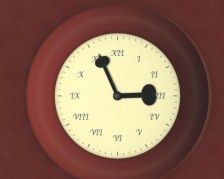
2.56
